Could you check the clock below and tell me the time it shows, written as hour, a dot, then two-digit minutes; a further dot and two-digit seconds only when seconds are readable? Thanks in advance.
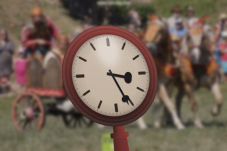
3.26
